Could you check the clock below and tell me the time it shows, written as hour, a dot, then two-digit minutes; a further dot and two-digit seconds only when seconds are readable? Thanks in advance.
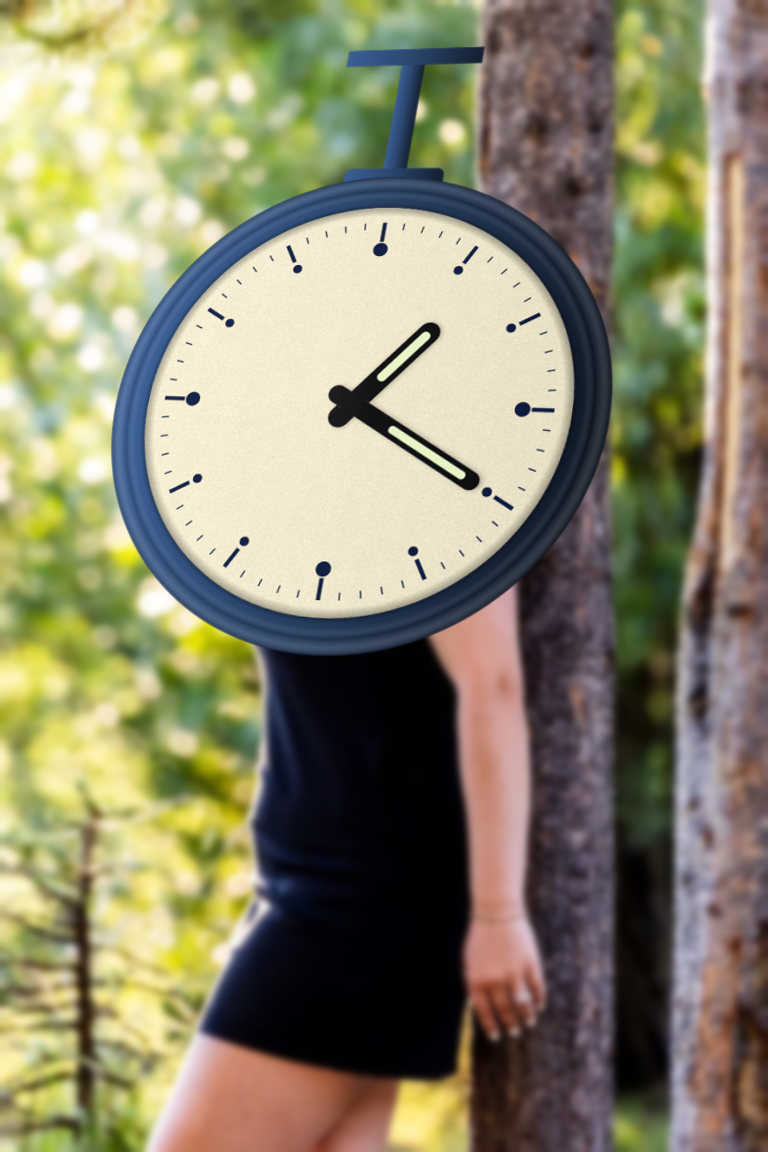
1.20
